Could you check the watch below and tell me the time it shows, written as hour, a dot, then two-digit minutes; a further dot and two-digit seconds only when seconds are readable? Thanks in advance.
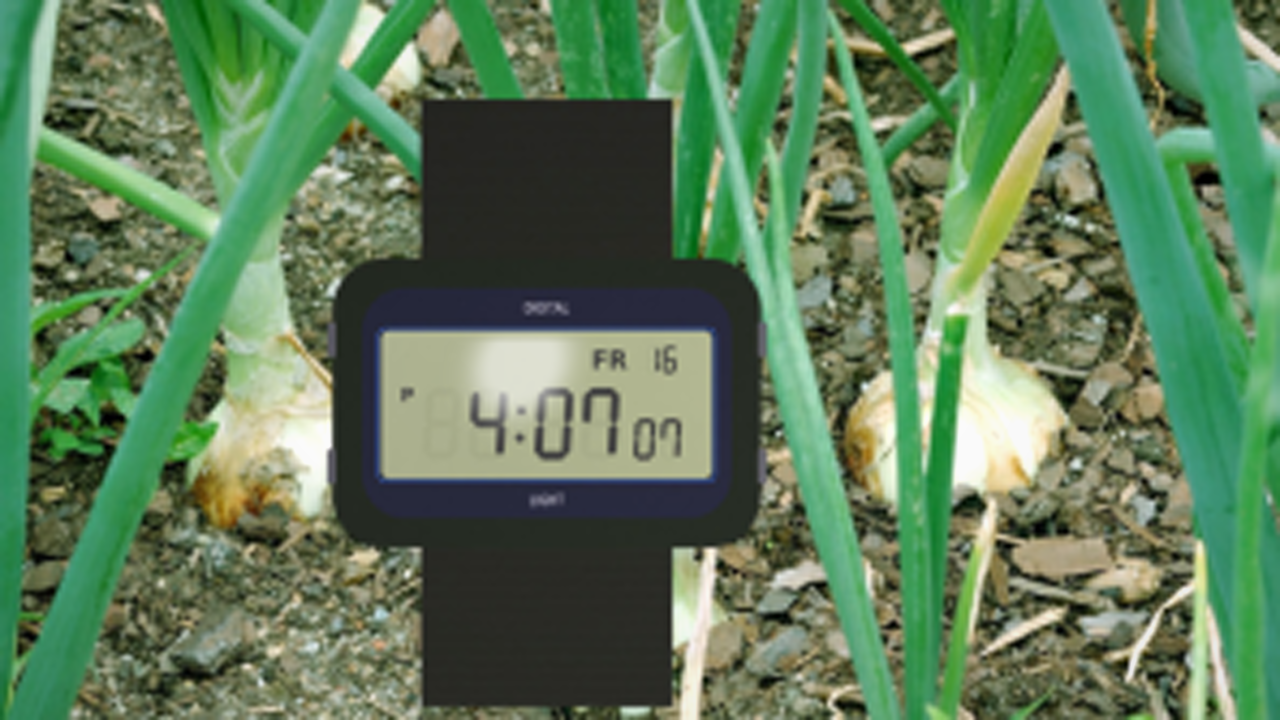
4.07.07
